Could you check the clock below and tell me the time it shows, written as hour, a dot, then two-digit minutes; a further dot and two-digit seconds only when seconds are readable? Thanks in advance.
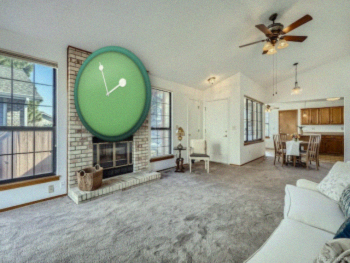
1.57
